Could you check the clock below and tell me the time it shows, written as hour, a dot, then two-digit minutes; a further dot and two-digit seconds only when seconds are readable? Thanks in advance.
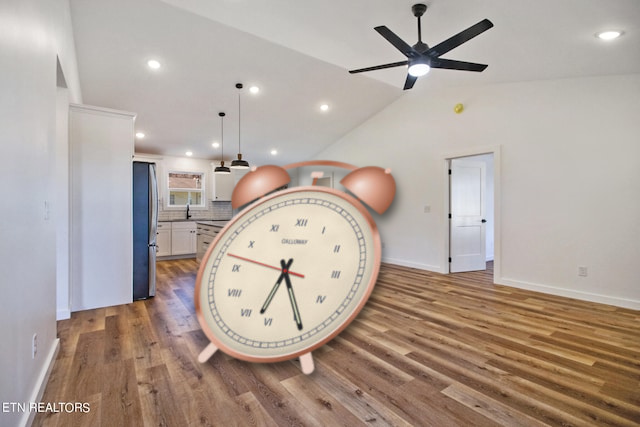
6.24.47
